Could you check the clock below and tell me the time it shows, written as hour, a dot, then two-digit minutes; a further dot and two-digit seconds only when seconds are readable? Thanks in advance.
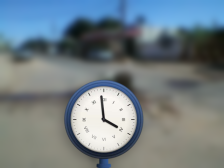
3.59
